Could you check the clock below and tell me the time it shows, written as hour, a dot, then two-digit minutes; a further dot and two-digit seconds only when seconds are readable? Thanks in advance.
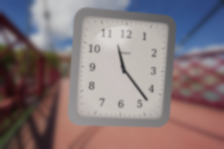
11.23
